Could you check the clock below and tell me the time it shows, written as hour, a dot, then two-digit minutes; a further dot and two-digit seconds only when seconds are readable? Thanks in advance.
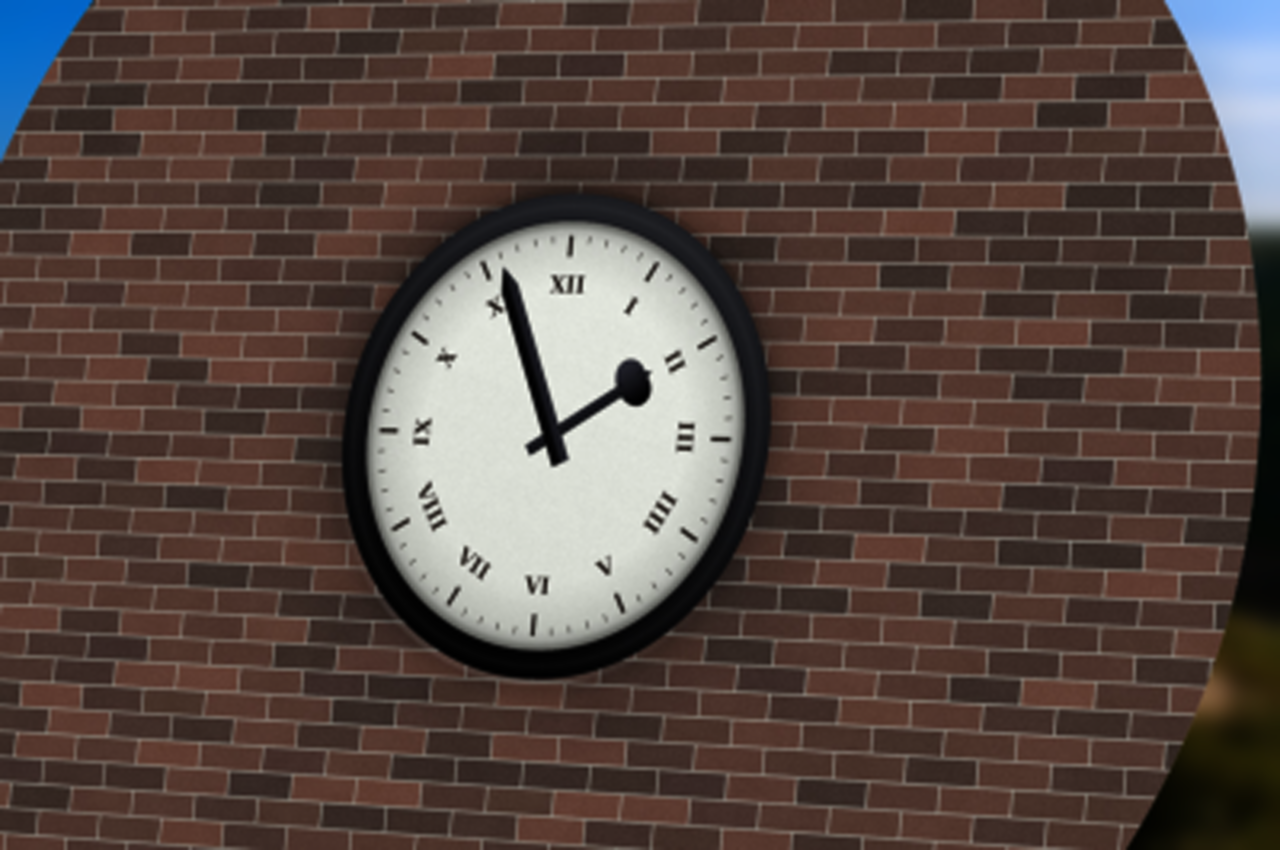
1.56
